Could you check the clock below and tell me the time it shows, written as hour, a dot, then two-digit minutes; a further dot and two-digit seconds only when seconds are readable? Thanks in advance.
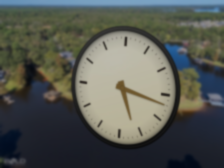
5.17
